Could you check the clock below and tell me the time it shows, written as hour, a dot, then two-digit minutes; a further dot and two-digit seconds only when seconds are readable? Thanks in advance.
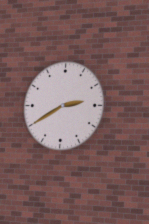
2.40
